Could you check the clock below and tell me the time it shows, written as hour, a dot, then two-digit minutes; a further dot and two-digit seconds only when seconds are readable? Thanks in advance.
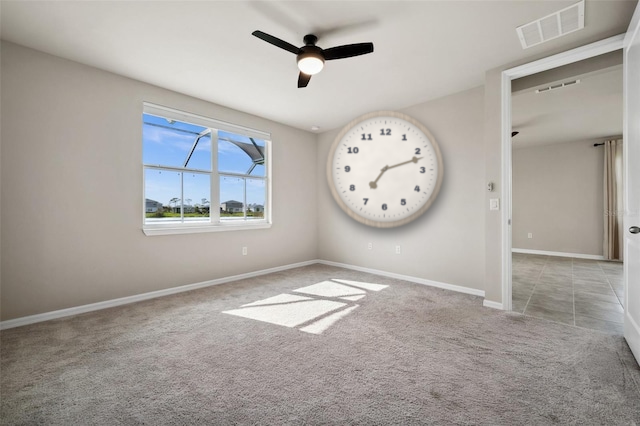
7.12
